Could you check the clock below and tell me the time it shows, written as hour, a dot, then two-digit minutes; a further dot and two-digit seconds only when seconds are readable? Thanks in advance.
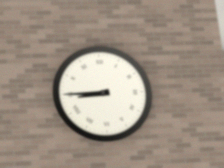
8.45
